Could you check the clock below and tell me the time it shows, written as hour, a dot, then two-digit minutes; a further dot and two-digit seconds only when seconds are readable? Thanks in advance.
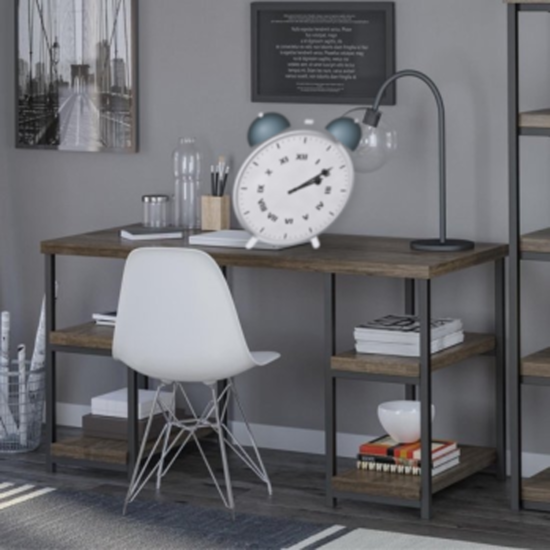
2.09
